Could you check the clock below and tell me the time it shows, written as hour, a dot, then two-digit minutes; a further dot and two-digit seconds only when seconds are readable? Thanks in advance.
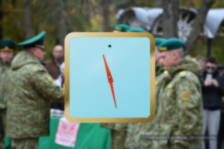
11.28
